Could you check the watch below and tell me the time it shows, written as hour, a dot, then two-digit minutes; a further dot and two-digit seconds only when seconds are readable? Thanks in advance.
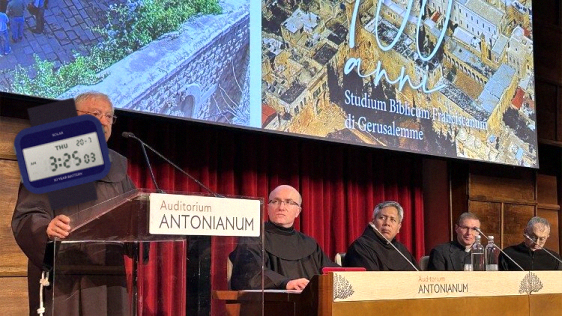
3.25.03
